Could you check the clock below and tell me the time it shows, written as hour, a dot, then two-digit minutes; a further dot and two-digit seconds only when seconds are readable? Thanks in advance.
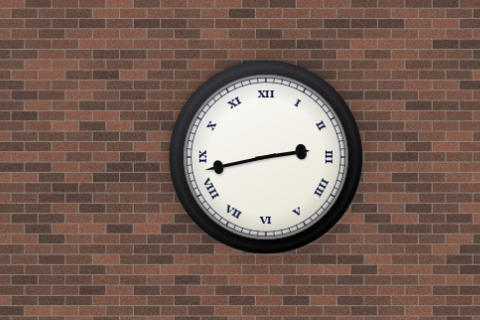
2.43
